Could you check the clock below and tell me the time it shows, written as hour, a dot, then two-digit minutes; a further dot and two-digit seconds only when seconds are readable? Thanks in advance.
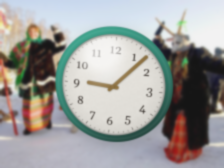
9.07
